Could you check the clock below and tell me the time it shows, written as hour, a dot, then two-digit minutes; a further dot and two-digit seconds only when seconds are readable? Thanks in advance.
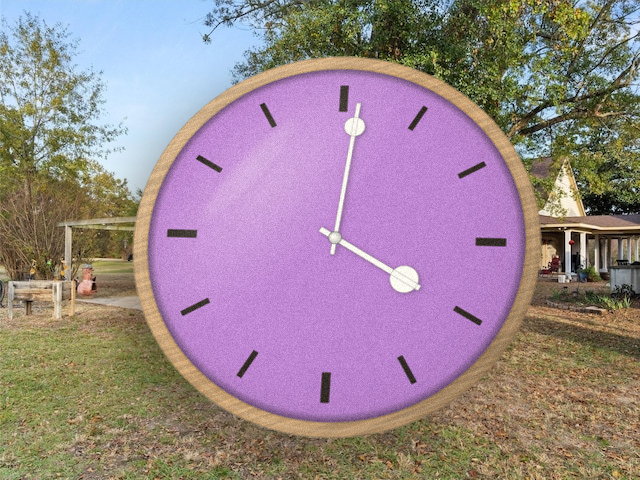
4.01
